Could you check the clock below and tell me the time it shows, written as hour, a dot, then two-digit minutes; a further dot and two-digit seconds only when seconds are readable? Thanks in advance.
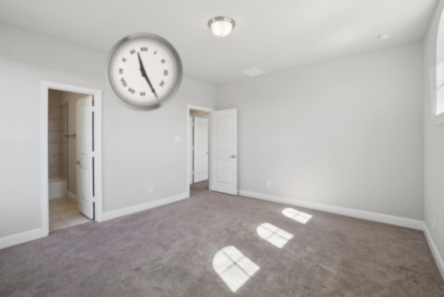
11.25
